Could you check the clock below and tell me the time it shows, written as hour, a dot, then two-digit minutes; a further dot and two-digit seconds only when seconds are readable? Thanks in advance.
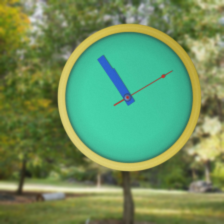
10.54.10
